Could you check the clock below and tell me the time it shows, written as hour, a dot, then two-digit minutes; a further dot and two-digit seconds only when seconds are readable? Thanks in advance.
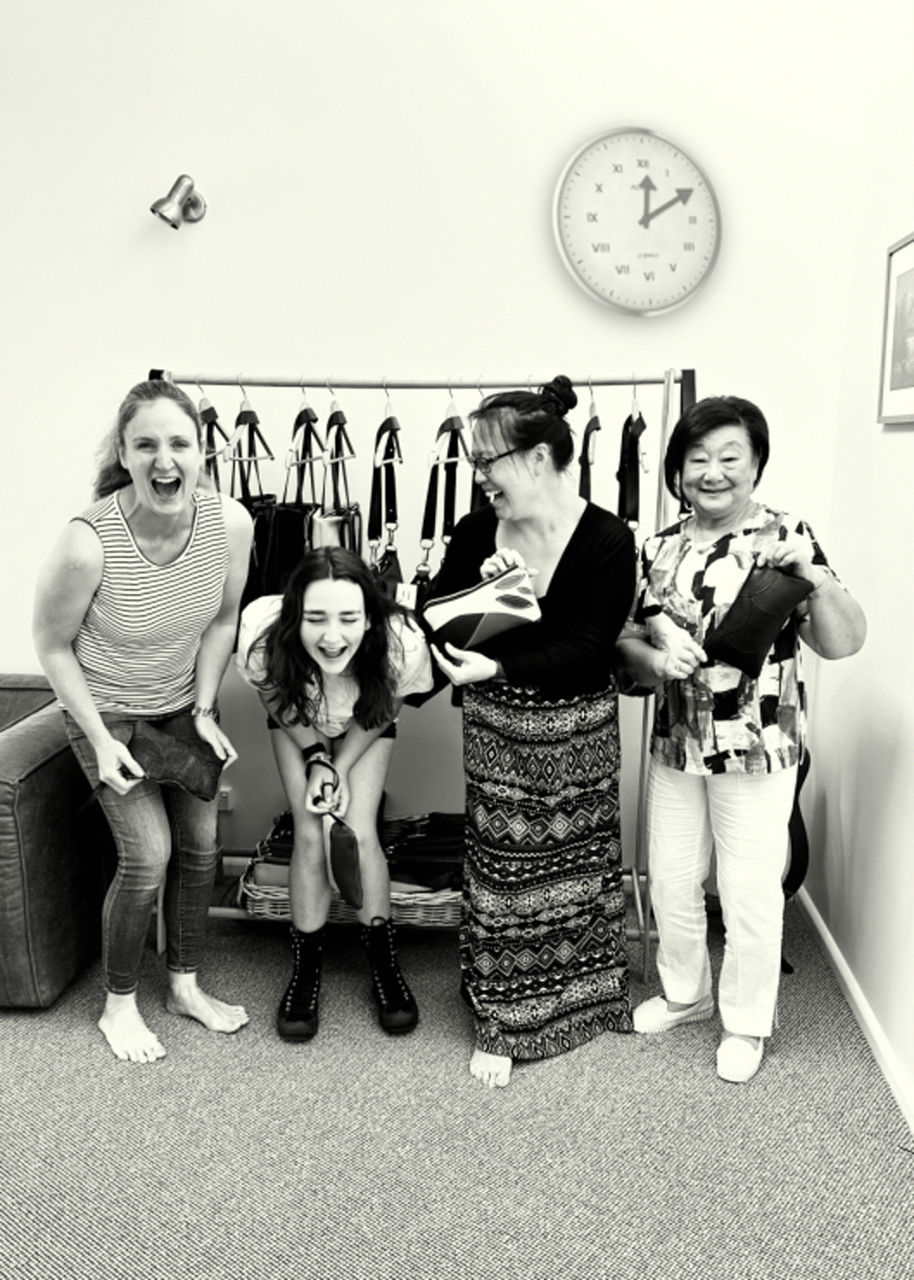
12.10
